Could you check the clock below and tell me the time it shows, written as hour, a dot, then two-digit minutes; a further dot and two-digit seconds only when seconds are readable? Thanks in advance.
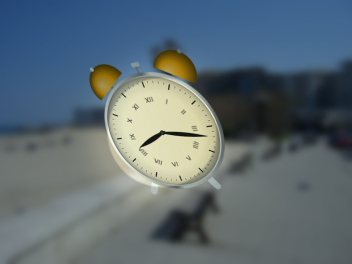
8.17
